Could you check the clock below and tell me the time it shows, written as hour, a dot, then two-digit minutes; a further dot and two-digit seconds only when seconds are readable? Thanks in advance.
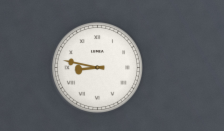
8.47
